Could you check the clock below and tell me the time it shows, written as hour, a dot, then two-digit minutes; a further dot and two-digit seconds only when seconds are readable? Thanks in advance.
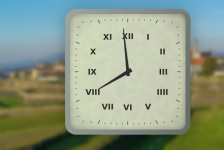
7.59
